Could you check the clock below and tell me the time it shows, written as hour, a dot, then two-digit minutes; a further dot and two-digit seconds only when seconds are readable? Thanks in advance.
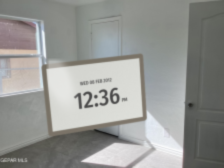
12.36
